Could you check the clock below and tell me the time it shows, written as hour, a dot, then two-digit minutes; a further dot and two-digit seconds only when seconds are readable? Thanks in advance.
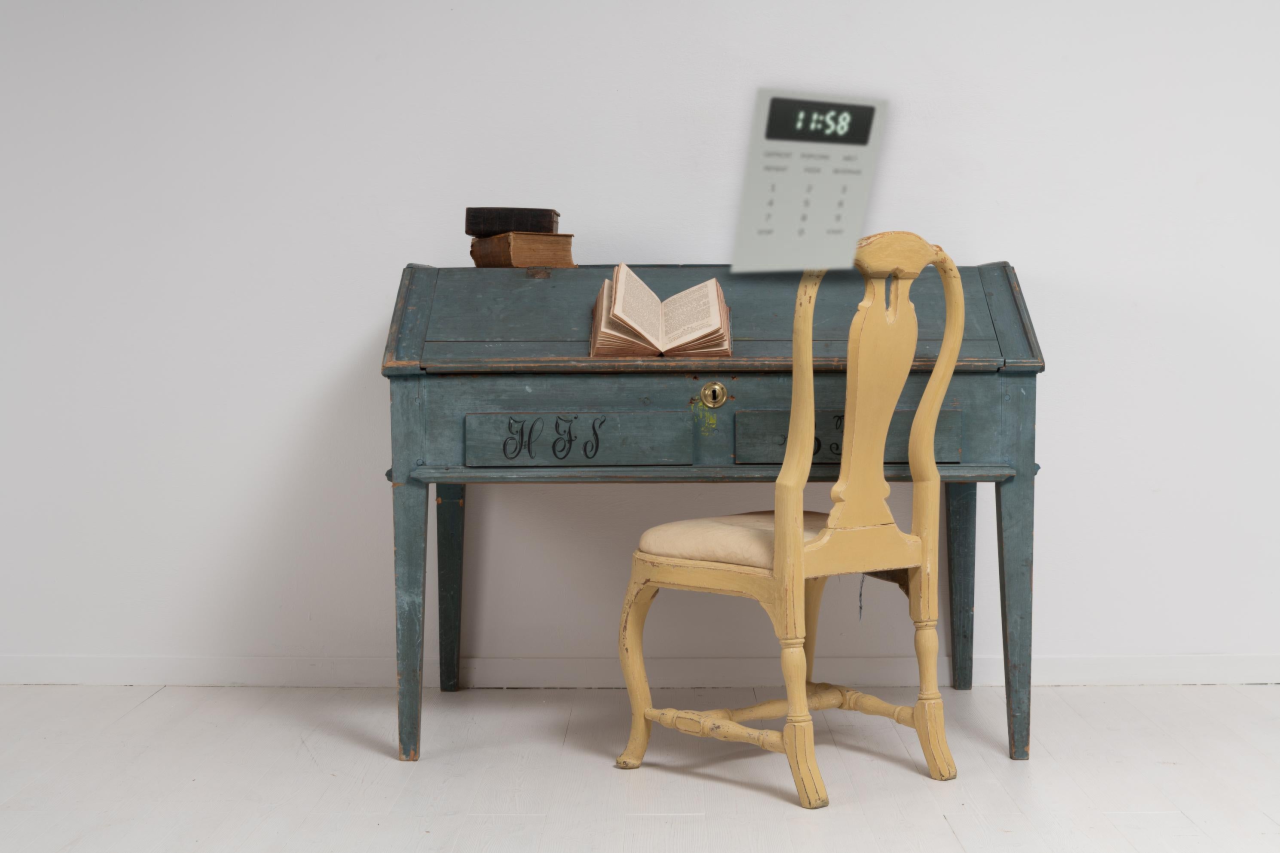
11.58
